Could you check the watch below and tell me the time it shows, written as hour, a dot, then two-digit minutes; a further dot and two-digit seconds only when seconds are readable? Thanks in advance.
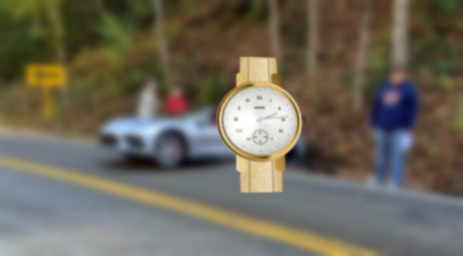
2.14
